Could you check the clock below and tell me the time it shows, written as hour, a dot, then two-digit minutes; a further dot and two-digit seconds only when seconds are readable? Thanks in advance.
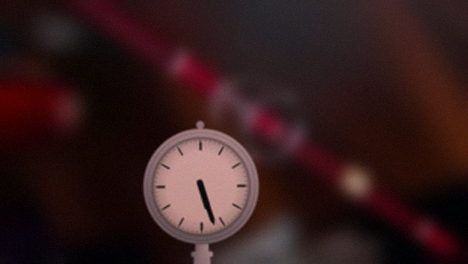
5.27
